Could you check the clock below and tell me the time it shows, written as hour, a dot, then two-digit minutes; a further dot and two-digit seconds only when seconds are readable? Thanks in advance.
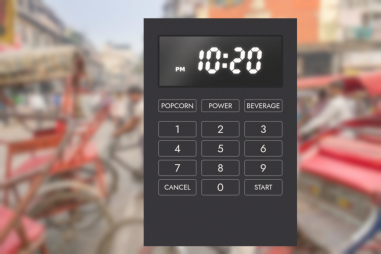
10.20
